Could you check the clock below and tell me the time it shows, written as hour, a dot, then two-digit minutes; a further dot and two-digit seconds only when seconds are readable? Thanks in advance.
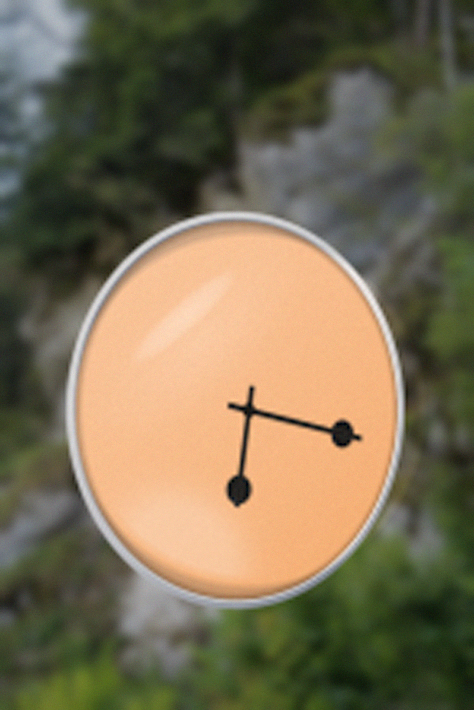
6.17
